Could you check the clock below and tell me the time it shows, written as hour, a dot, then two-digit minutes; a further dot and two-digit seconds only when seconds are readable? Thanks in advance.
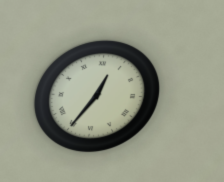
12.35
